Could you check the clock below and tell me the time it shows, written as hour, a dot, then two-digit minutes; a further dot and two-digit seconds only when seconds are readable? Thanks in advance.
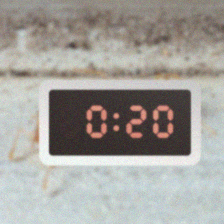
0.20
